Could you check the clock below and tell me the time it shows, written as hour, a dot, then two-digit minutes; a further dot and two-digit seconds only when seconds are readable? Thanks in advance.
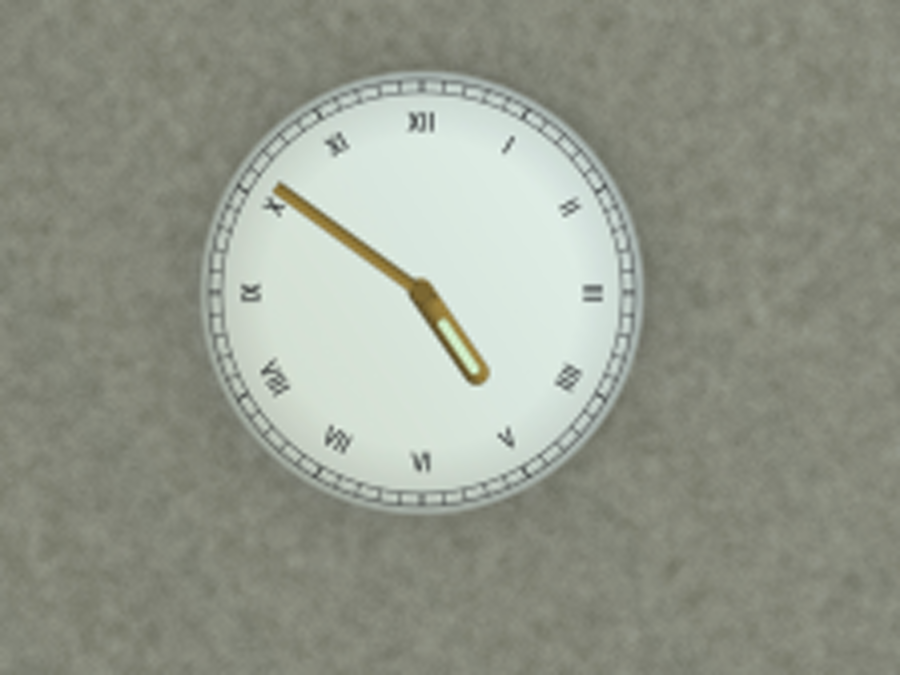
4.51
